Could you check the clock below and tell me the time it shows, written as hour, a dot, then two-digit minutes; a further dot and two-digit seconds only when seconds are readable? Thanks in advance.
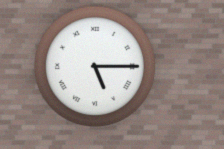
5.15
